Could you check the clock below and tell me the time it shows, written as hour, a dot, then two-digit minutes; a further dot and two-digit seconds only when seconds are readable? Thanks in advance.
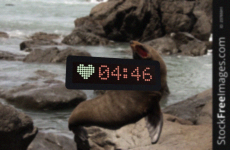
4.46
